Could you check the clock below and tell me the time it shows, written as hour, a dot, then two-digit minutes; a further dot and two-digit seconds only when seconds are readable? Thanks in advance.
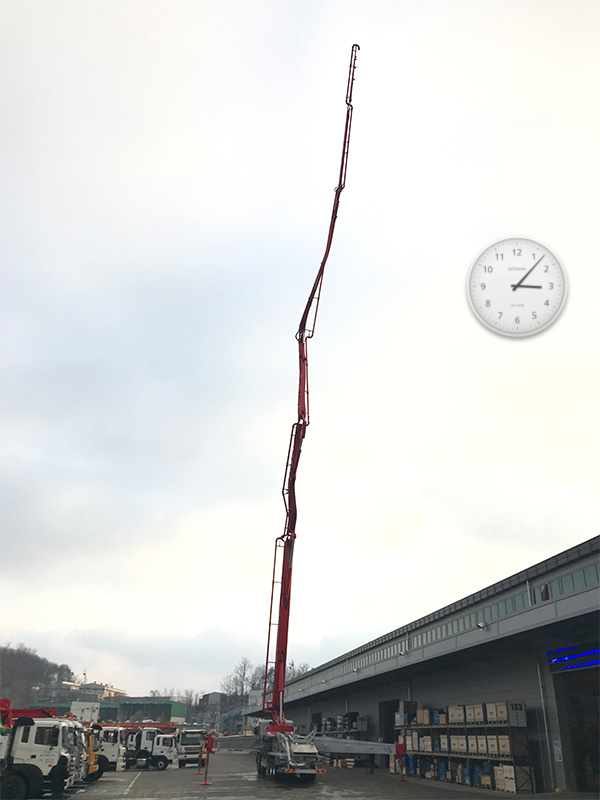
3.07
